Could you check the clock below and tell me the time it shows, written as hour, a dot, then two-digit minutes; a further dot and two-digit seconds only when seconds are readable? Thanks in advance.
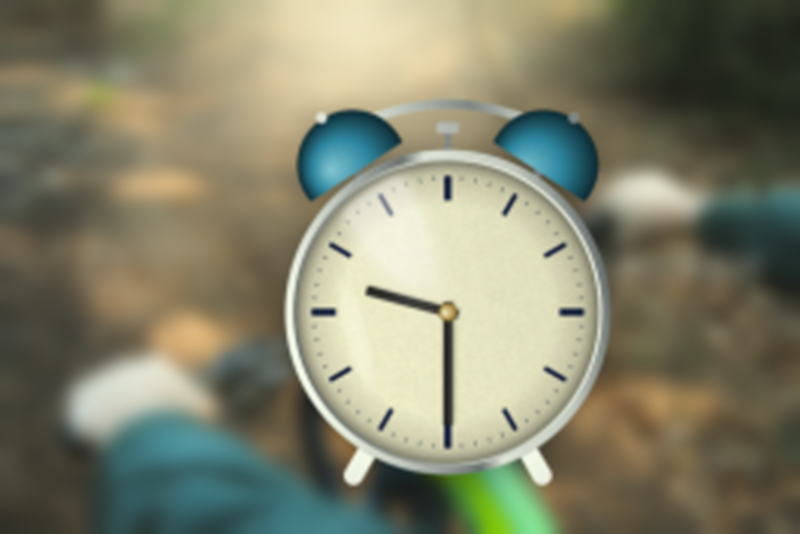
9.30
